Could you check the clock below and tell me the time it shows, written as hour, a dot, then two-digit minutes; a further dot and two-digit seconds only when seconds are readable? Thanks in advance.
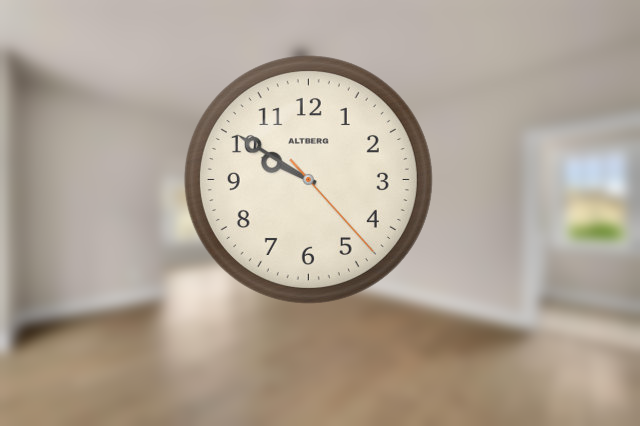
9.50.23
